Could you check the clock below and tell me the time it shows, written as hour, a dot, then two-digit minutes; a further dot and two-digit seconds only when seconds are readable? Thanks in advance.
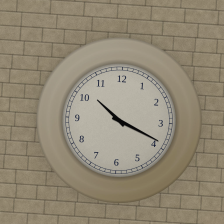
10.19
